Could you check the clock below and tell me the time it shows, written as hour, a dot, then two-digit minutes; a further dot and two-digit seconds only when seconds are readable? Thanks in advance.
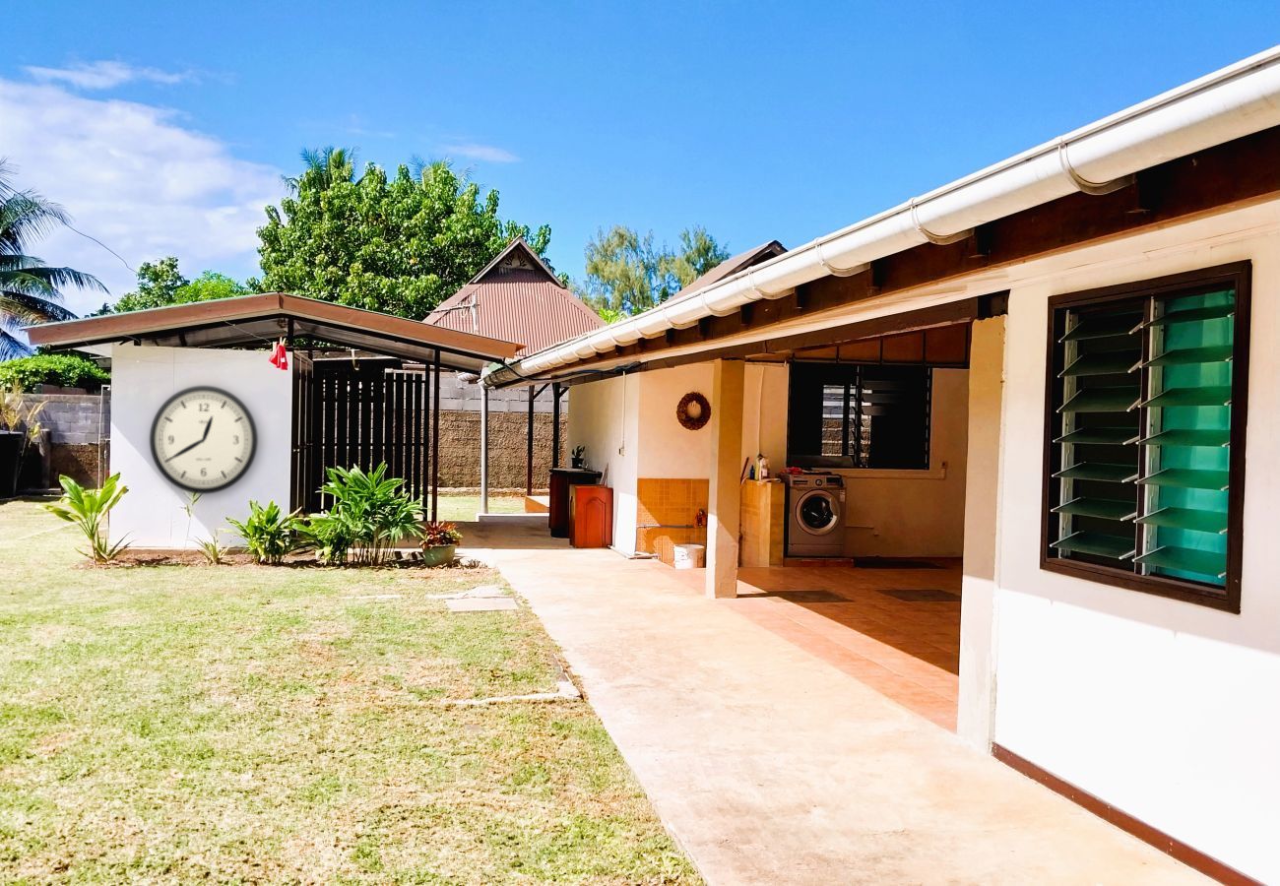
12.40
